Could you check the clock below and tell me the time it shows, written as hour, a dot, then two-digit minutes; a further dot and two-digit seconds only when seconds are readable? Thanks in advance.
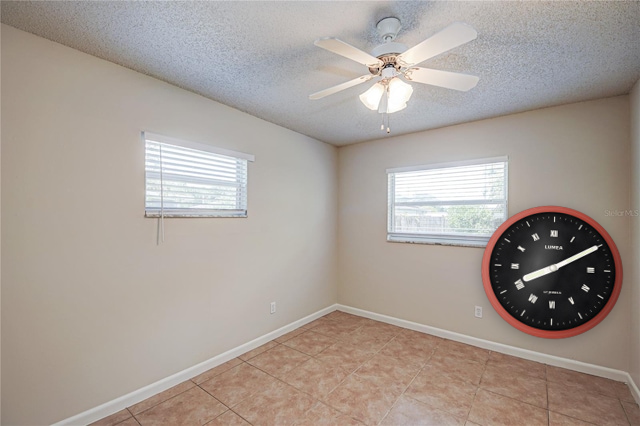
8.10
